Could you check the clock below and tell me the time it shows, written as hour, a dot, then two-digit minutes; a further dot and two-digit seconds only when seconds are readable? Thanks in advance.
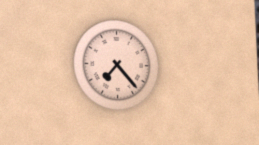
7.23
